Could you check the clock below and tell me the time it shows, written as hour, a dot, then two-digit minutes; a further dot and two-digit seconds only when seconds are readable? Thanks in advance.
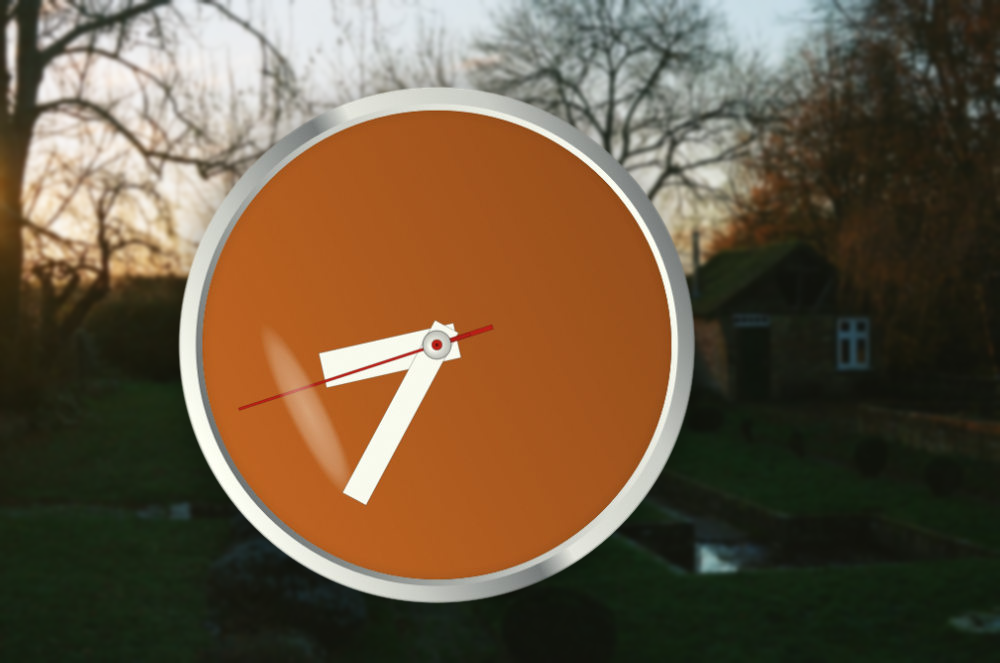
8.34.42
